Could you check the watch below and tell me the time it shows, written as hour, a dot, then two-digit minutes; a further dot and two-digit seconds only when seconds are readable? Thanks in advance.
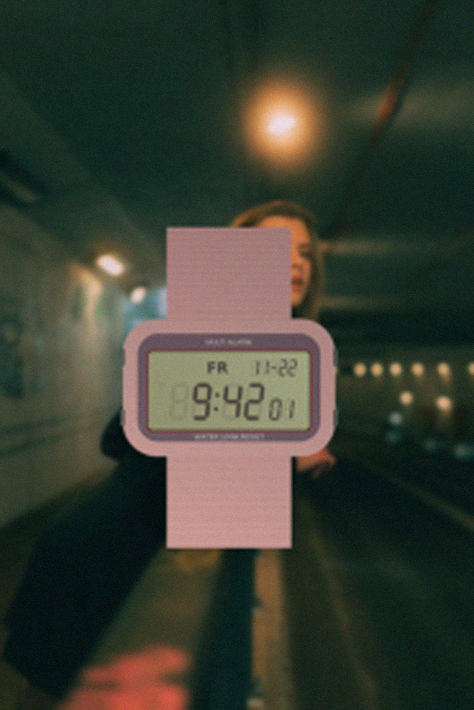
9.42.01
